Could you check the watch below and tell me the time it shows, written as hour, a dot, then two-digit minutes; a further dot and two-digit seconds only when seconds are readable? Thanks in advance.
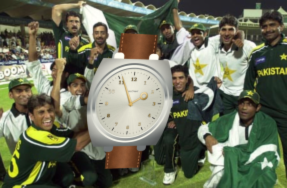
1.56
